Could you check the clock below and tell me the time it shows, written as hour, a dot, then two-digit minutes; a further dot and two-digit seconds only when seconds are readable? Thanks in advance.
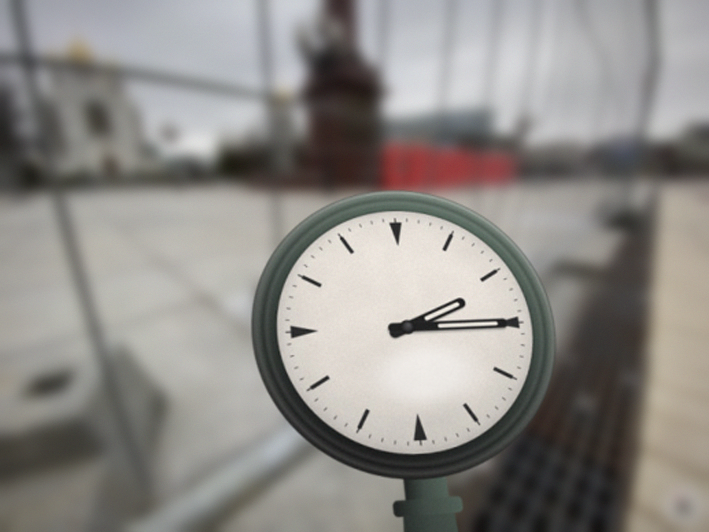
2.15
